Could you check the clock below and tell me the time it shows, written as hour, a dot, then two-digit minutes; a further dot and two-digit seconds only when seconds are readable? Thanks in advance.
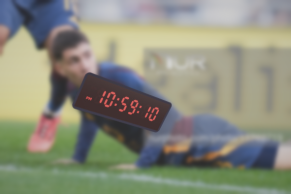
10.59.10
